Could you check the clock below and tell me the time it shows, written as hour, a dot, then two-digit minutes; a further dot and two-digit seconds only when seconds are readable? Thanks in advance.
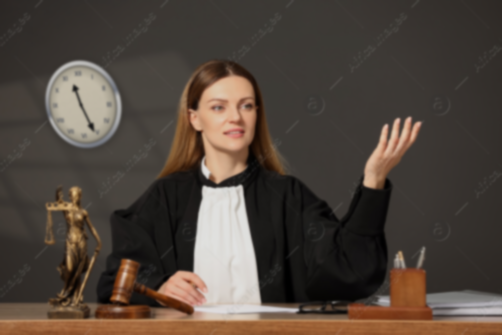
11.26
